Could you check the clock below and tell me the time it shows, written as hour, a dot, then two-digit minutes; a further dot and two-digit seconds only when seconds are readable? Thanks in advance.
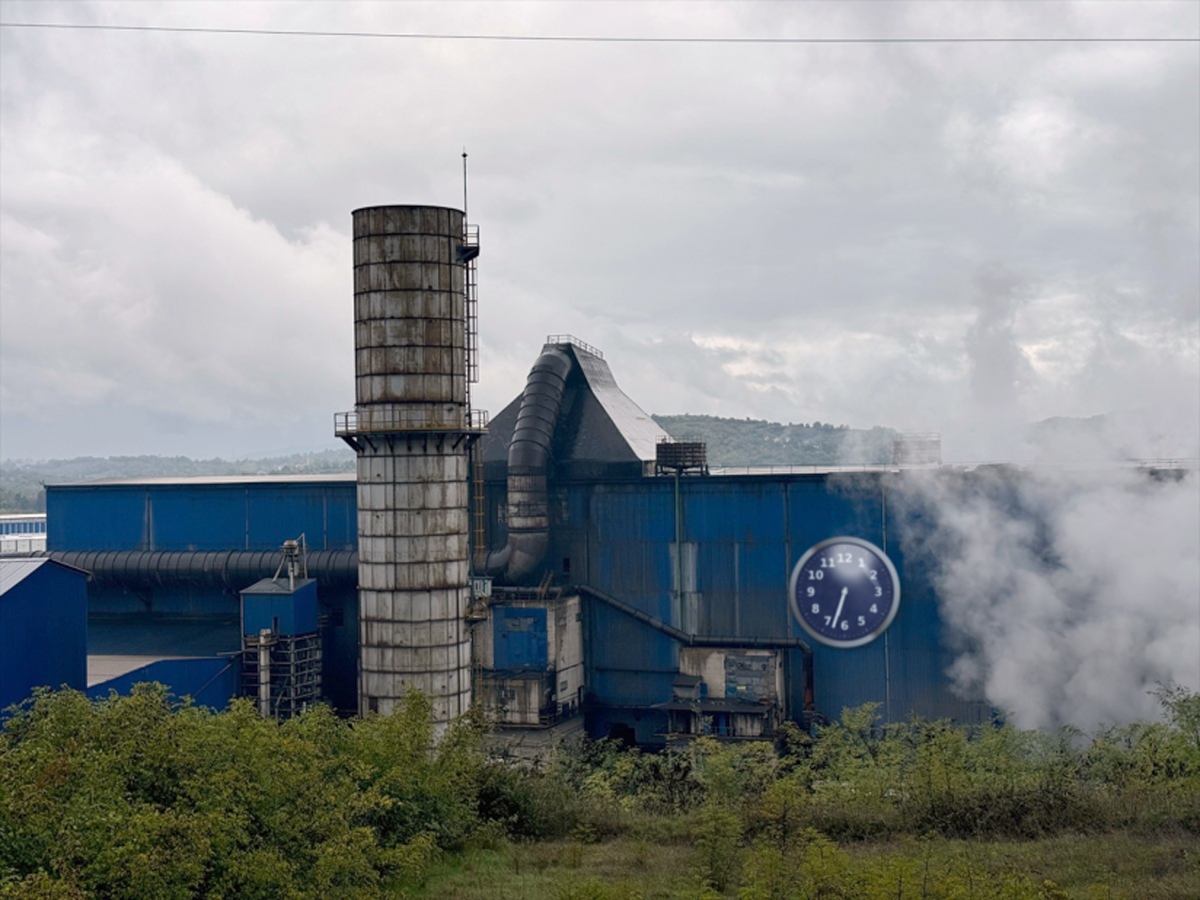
6.33
